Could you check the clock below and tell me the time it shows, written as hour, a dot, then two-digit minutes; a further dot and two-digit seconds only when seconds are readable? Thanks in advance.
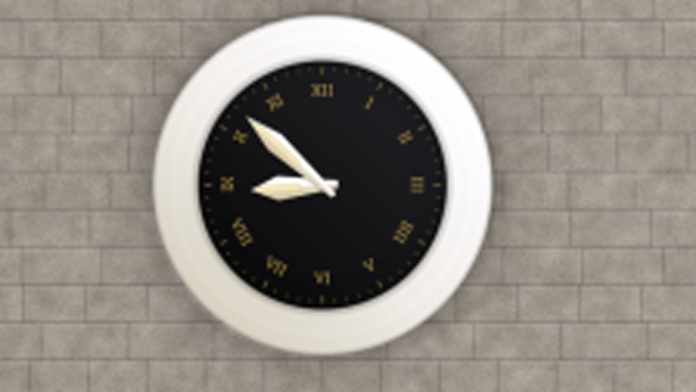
8.52
